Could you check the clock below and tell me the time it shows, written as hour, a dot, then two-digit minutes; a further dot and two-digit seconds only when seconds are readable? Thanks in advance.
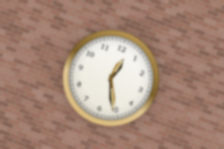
12.26
